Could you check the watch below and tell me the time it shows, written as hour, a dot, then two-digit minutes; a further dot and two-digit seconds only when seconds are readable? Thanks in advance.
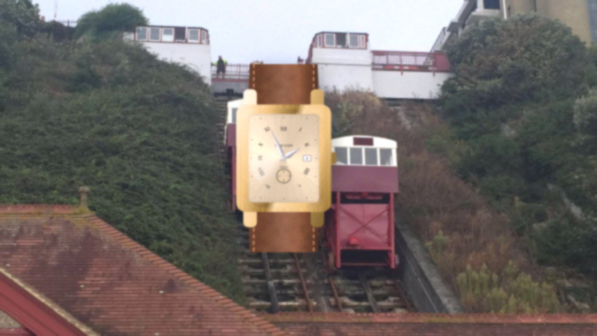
1.56
